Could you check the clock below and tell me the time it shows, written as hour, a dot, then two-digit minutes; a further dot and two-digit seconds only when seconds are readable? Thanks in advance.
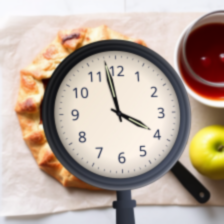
3.58
